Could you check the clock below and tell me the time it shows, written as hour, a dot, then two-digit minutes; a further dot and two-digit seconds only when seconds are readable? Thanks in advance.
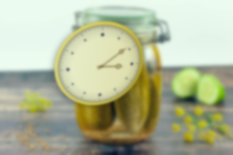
3.09
